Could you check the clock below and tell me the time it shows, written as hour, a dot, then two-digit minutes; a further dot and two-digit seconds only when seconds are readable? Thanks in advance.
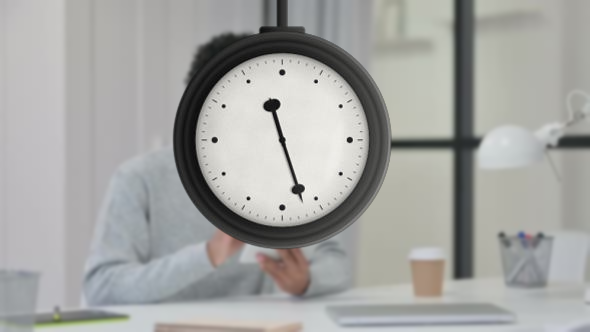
11.27
